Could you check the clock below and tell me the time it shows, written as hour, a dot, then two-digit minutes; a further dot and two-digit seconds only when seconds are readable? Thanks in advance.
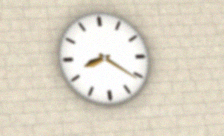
8.21
